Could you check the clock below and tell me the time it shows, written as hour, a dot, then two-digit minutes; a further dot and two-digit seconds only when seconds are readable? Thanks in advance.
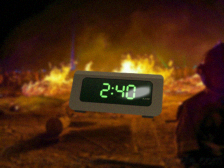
2.40
